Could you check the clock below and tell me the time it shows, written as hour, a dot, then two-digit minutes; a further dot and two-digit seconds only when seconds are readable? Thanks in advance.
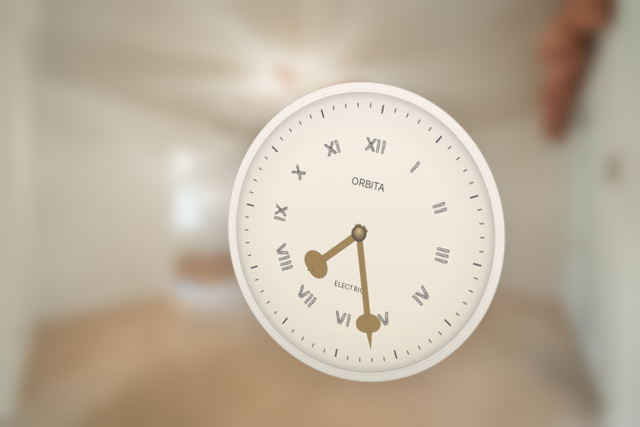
7.27
